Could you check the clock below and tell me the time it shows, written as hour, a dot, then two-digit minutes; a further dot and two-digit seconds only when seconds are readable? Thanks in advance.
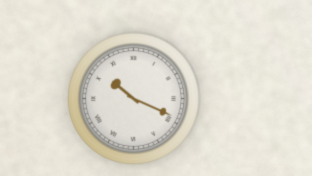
10.19
